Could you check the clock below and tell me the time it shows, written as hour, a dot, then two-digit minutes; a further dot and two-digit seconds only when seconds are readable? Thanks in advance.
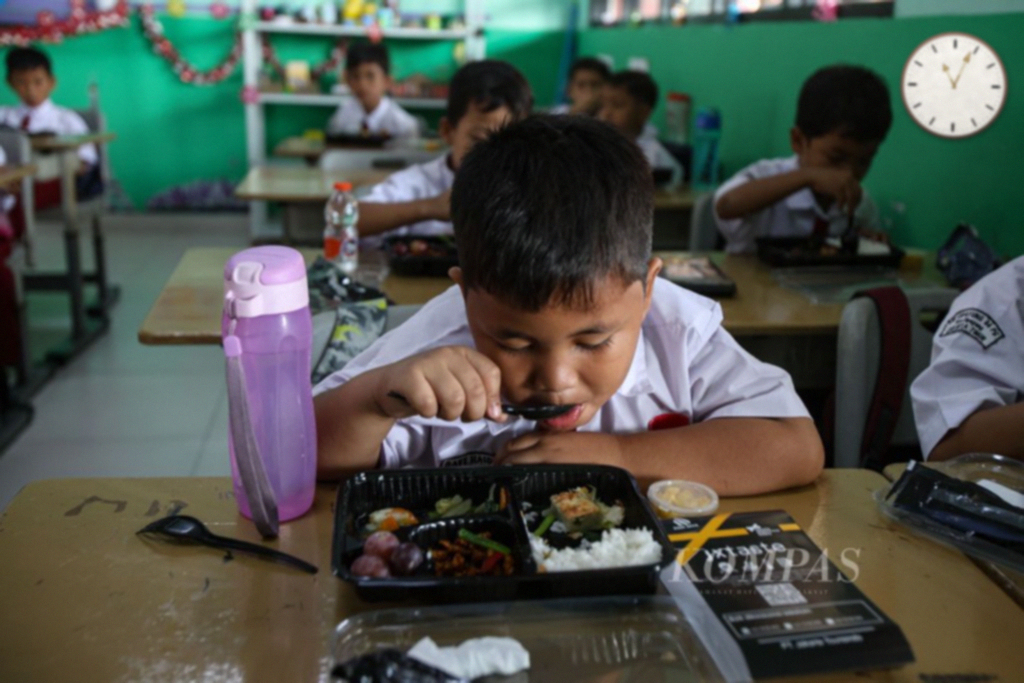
11.04
